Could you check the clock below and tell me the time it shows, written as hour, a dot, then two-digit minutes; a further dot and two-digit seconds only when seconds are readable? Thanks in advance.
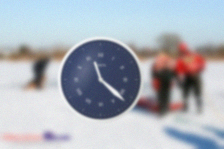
11.22
